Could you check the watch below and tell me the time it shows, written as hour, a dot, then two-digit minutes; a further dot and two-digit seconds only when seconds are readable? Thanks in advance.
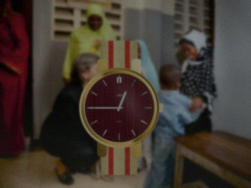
12.45
